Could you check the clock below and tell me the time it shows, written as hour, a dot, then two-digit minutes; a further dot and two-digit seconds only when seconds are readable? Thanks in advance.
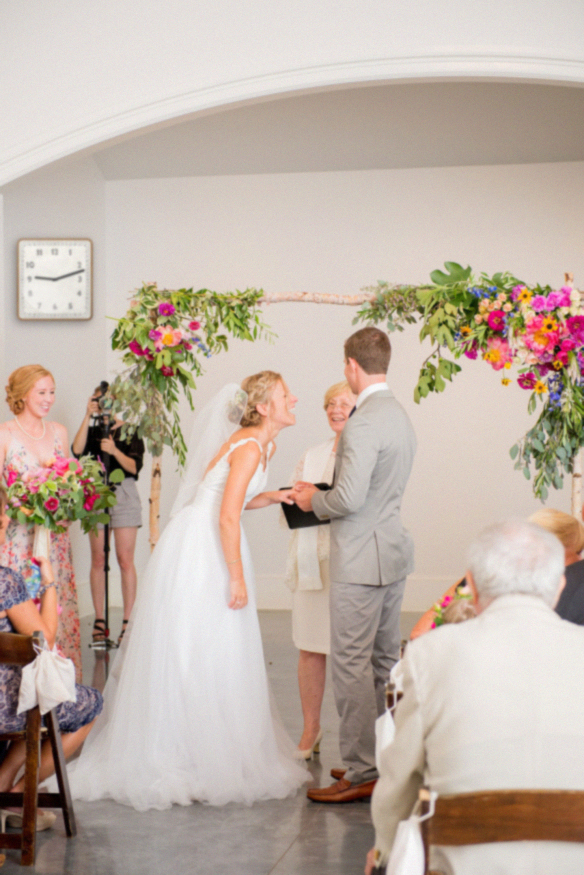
9.12
